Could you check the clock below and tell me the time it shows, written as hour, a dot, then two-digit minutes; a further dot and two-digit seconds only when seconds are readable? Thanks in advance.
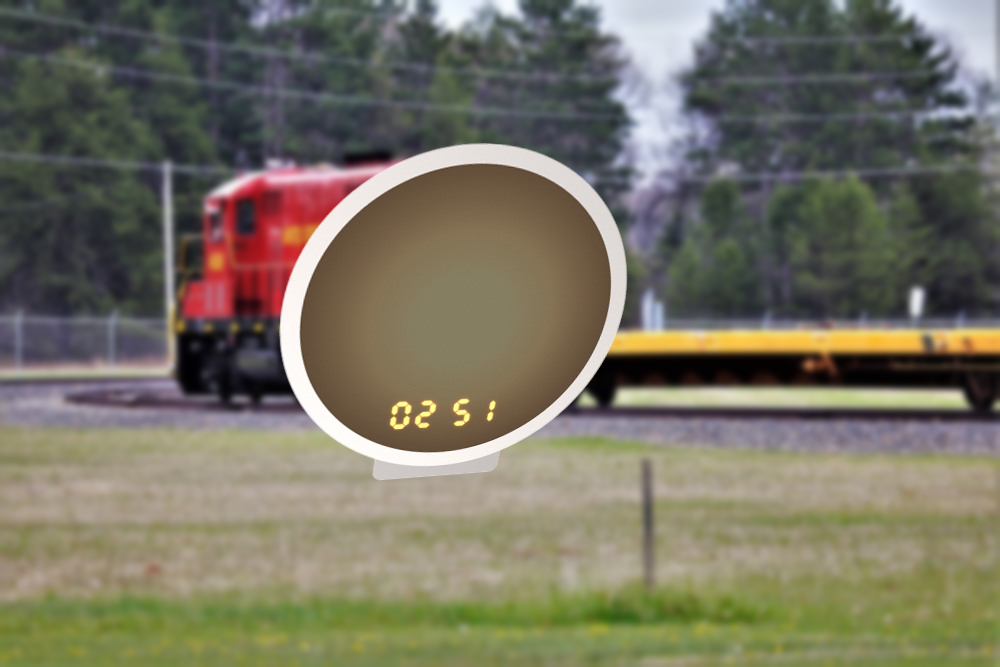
2.51
